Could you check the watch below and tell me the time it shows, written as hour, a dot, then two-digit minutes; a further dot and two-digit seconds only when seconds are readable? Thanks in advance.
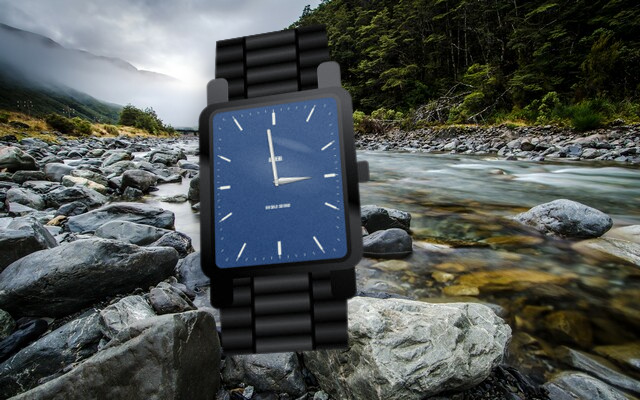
2.59
